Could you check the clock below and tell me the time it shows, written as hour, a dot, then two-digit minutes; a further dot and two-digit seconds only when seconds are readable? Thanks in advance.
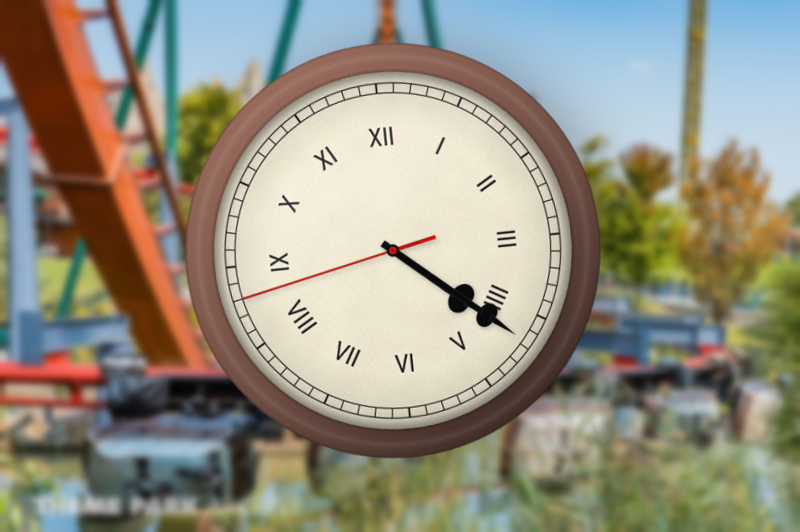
4.21.43
